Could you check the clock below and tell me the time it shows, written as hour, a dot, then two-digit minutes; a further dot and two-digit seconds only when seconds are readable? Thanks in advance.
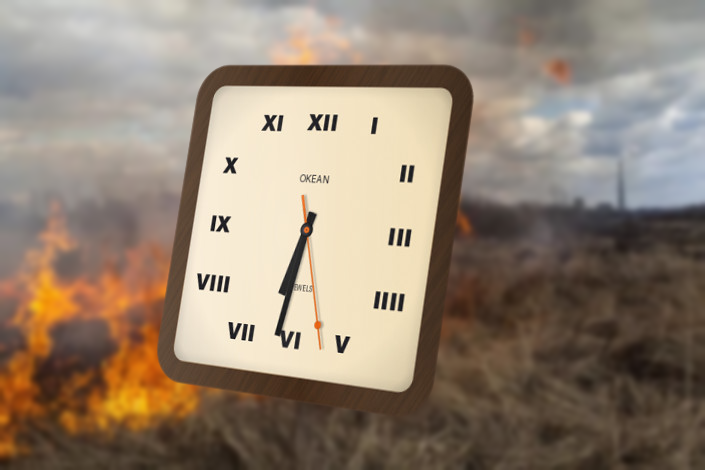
6.31.27
